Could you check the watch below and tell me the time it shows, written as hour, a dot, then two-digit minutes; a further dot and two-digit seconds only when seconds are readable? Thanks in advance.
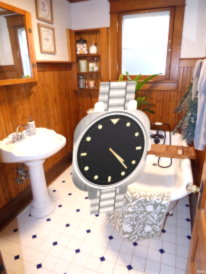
4.23
